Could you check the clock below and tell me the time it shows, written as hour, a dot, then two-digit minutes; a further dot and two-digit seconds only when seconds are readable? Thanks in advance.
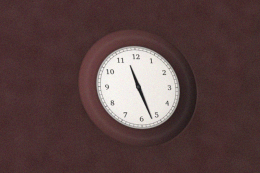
11.27
